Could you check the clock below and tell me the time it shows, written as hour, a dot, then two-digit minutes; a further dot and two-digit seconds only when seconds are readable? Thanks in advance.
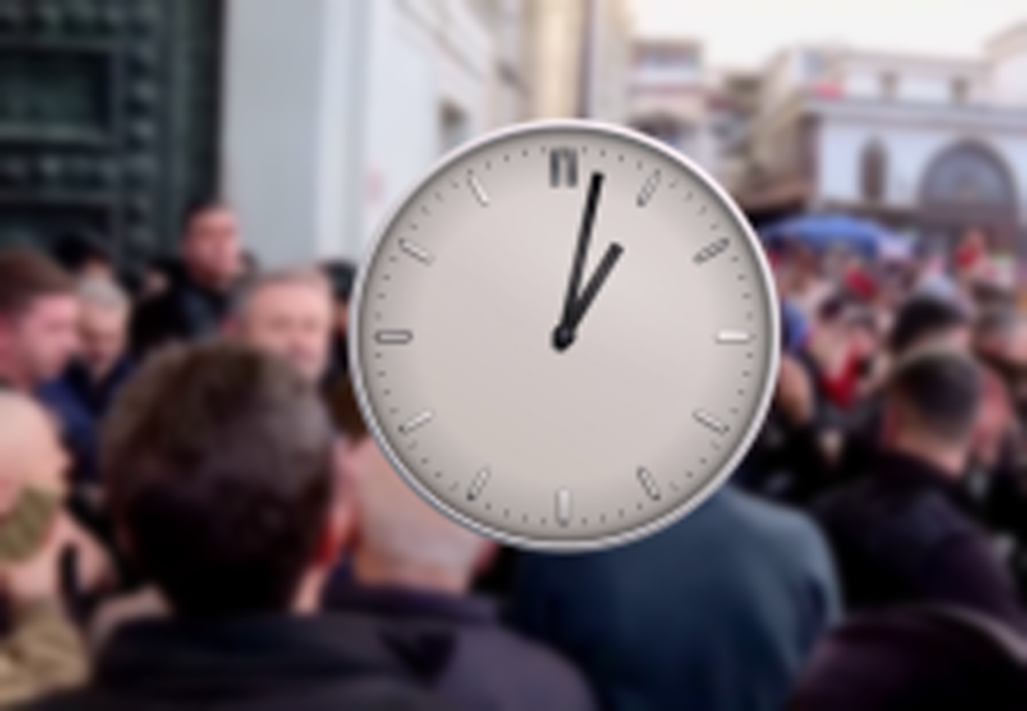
1.02
